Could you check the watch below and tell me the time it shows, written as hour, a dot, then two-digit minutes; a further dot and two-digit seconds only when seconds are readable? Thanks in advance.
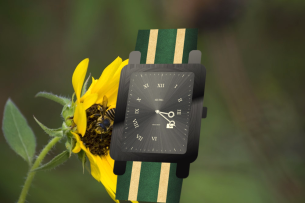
3.21
